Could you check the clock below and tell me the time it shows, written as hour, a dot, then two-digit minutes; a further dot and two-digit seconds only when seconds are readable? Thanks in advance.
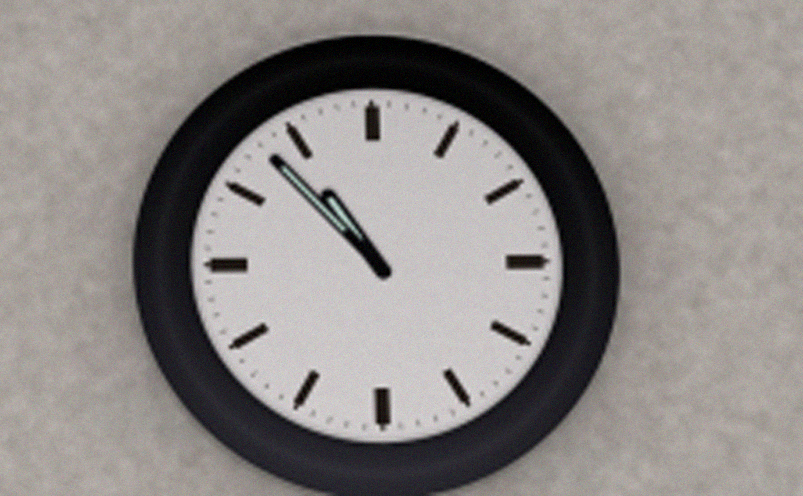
10.53
